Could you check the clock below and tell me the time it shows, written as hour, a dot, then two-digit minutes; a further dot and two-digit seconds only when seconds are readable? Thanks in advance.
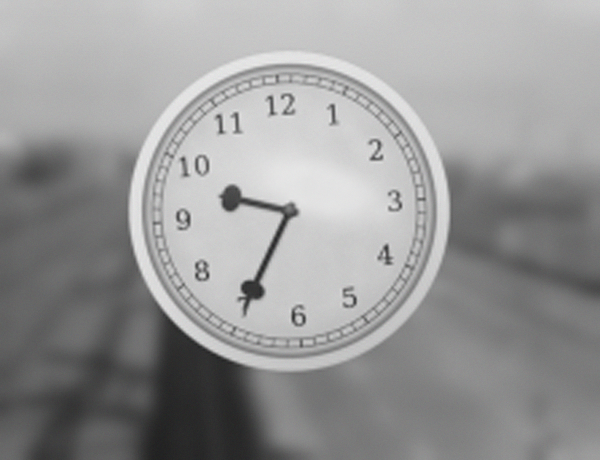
9.35
